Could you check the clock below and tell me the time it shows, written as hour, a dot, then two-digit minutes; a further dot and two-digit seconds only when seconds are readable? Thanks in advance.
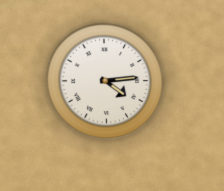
4.14
